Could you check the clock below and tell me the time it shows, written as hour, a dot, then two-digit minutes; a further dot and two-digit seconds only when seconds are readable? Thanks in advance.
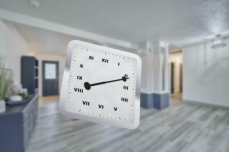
8.11
